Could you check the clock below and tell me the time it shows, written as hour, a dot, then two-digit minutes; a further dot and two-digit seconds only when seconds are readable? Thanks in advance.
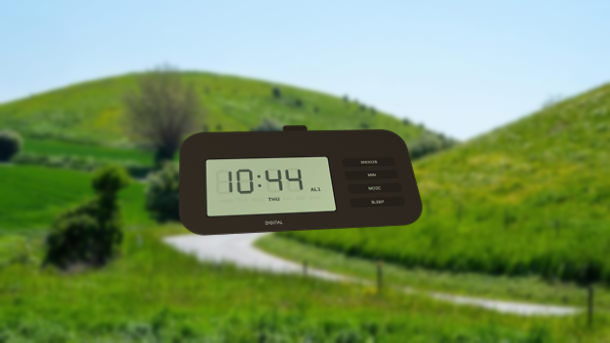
10.44
